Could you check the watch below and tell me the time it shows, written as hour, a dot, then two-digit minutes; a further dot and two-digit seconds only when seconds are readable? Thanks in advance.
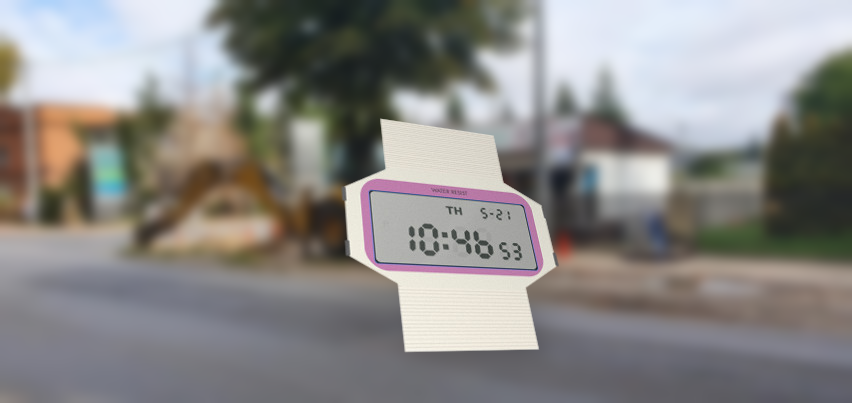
10.46.53
